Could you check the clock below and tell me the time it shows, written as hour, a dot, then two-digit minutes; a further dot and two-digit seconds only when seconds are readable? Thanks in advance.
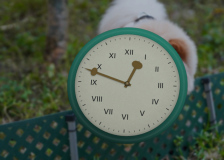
12.48
